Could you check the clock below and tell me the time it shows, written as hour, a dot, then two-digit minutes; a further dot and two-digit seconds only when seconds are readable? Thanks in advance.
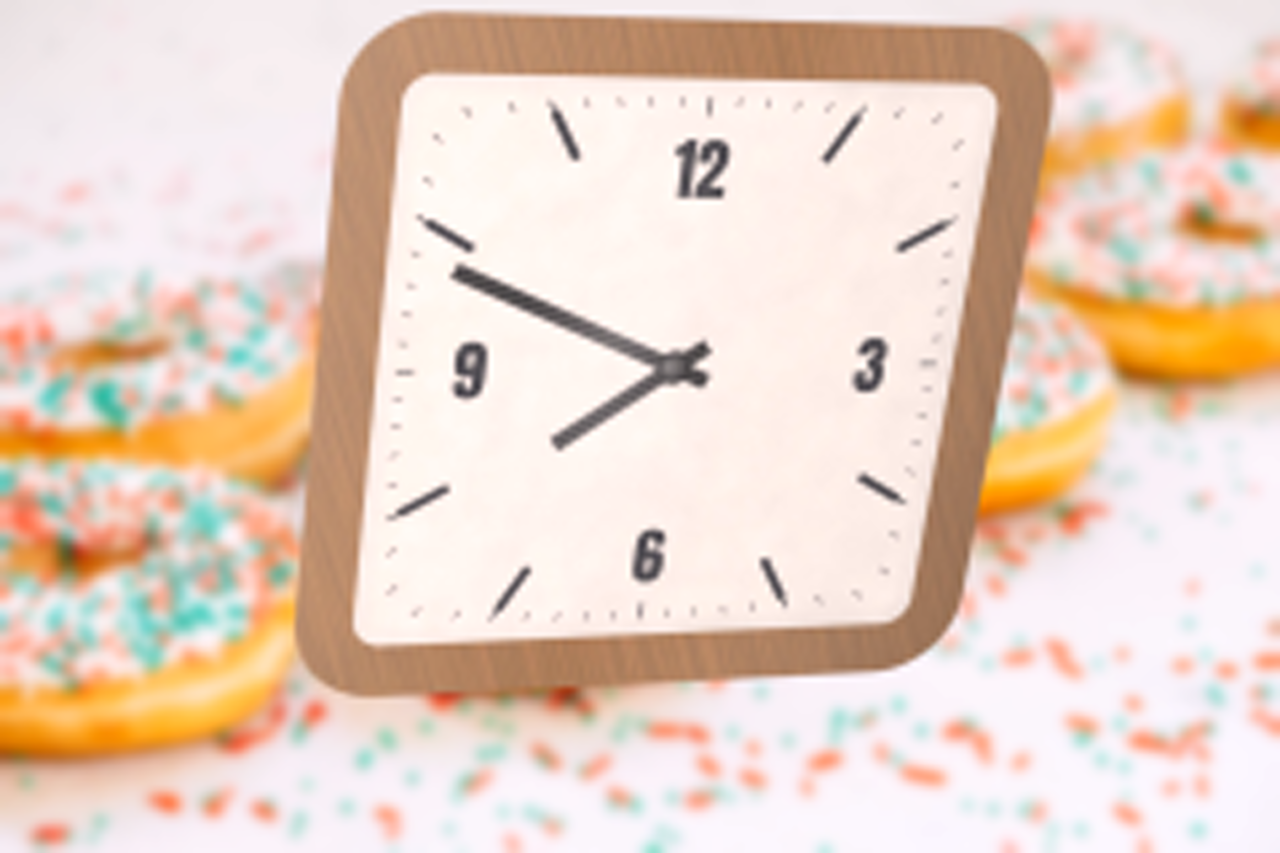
7.49
